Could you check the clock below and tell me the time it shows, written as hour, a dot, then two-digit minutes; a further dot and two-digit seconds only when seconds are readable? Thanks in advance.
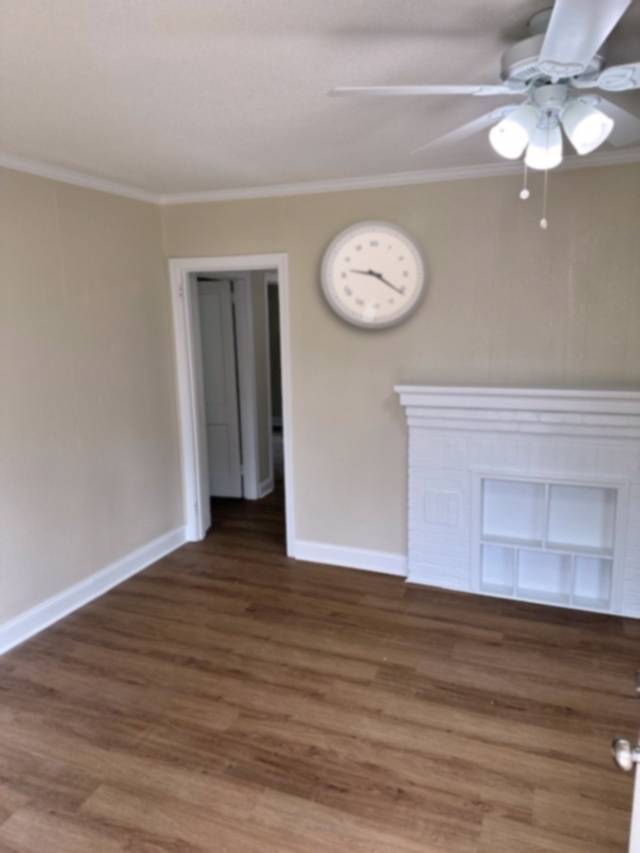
9.21
